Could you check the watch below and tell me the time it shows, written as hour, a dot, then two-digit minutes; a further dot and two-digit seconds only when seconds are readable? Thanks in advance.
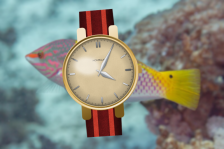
4.05
